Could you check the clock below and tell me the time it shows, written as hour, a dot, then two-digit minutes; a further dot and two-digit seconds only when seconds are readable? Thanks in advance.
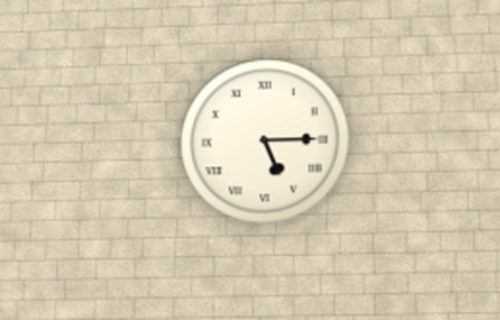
5.15
